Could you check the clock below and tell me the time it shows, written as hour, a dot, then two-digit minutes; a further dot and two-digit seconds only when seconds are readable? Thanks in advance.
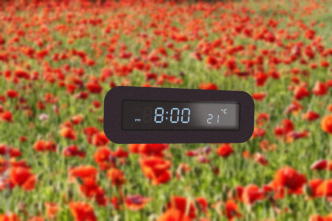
8.00
